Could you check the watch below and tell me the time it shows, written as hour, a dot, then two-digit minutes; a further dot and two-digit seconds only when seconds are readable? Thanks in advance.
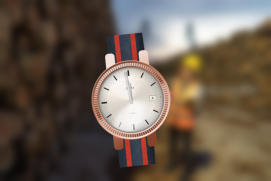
11.59
